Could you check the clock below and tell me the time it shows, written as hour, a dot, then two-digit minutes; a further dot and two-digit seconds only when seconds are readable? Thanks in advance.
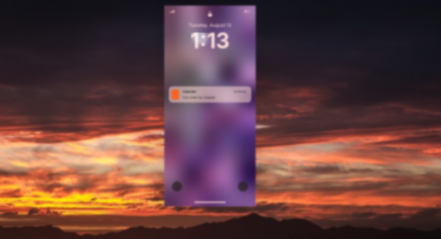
1.13
